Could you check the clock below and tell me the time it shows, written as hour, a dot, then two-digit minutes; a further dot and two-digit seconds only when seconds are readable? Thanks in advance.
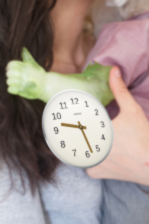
9.28
